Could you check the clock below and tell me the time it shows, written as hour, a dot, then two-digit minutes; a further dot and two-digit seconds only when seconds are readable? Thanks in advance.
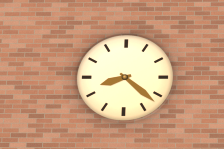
8.22
